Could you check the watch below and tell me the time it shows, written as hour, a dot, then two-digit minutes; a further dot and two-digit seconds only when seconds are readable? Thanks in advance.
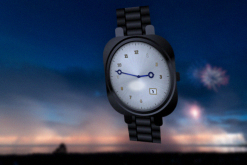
2.47
